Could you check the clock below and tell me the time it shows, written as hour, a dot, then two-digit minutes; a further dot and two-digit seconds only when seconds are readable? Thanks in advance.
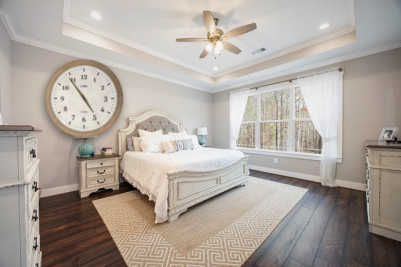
4.54
